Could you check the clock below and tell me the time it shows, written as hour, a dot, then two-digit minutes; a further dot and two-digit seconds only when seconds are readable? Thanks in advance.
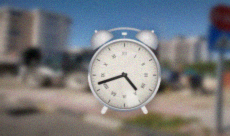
4.42
